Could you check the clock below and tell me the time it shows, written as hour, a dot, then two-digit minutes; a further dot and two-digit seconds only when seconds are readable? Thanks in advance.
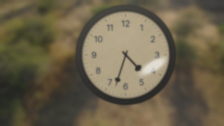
4.33
